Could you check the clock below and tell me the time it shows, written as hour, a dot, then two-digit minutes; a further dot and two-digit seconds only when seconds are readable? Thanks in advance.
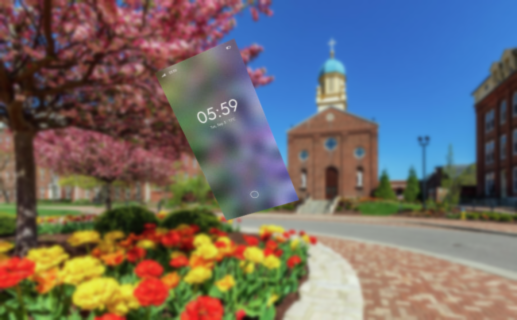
5.59
